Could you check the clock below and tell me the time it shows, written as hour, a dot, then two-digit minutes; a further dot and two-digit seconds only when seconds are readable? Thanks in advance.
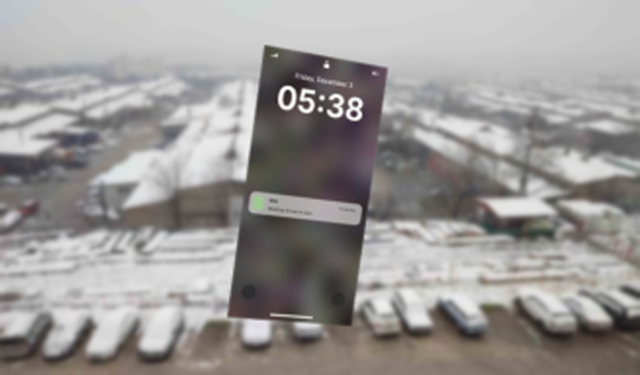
5.38
